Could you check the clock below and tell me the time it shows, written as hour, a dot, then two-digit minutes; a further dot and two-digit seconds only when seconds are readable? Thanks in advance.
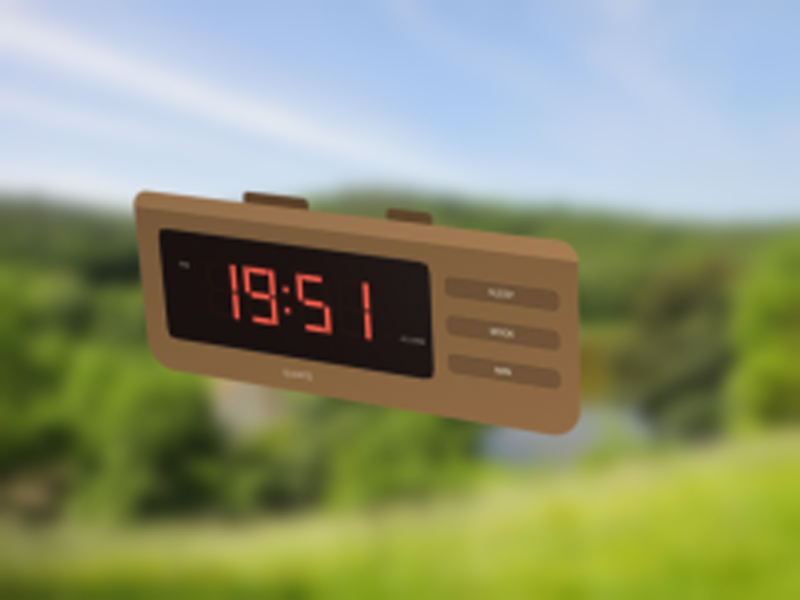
19.51
